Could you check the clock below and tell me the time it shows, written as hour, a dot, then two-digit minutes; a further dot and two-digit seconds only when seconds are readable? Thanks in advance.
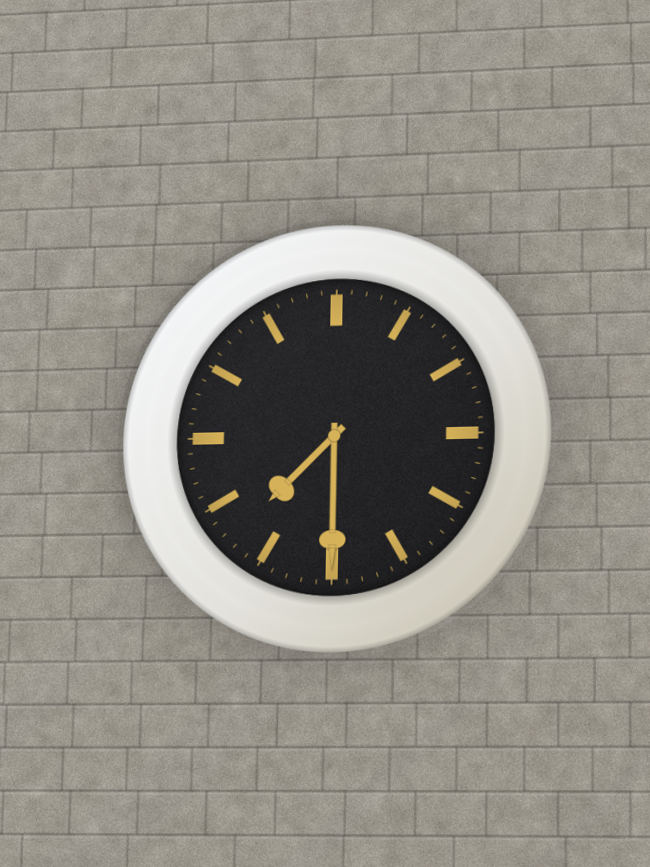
7.30
